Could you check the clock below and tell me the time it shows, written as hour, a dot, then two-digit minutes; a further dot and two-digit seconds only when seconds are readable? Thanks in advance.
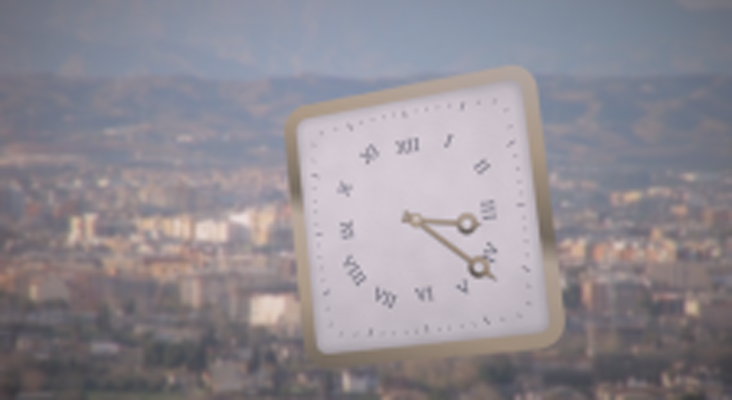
3.22
